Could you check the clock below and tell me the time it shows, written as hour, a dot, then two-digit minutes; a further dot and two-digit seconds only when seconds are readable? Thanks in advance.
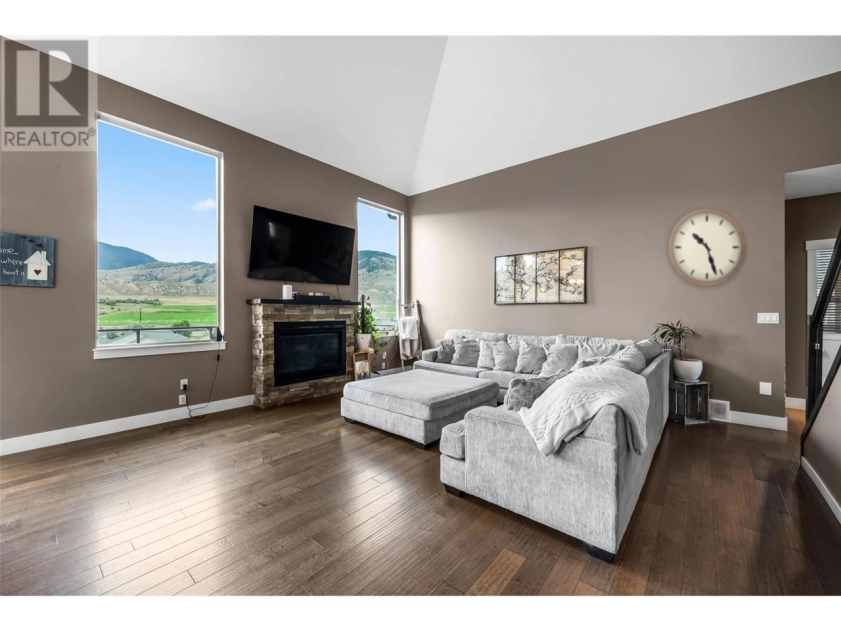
10.27
